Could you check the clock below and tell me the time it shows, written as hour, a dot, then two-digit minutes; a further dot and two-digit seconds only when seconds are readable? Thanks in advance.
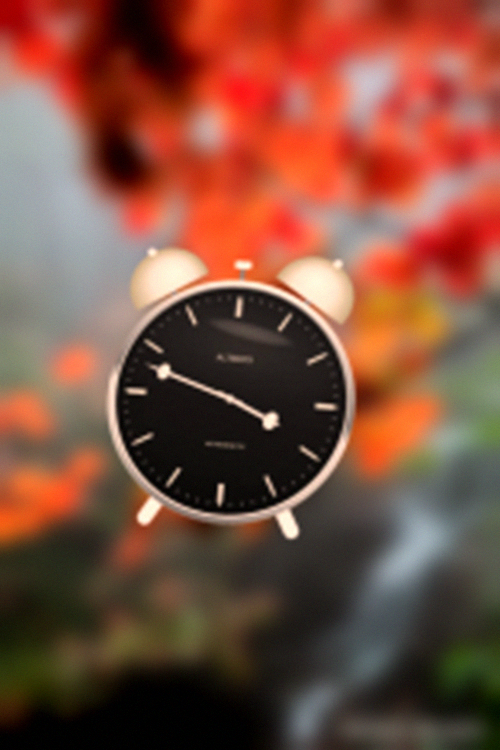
3.48
